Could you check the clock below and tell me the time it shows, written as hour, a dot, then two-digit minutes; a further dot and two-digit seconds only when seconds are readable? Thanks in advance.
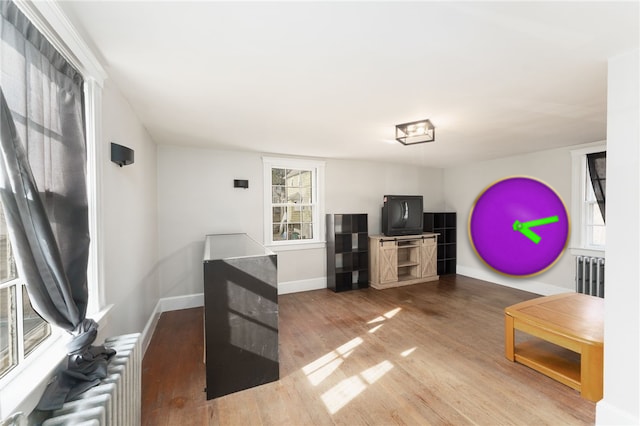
4.13
